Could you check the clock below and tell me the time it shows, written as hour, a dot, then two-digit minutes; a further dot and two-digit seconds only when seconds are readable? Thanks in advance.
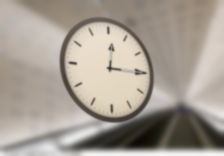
12.15
